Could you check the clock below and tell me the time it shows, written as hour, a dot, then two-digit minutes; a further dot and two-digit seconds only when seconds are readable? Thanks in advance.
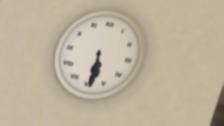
5.29
